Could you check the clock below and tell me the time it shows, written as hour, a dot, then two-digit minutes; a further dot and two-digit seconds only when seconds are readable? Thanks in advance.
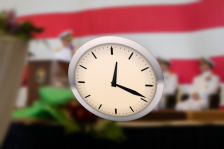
12.19
